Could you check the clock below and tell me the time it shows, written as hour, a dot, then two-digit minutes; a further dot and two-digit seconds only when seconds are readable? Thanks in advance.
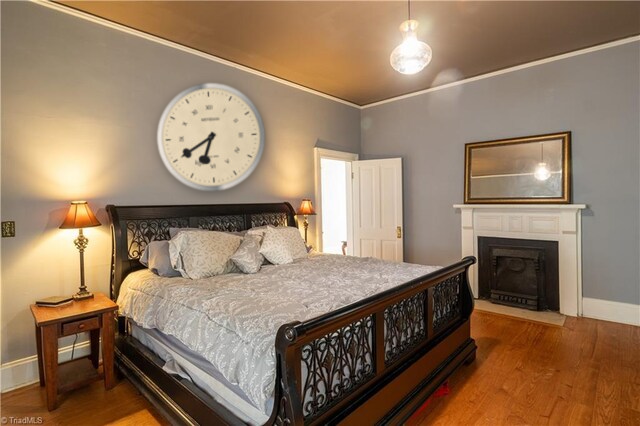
6.40
